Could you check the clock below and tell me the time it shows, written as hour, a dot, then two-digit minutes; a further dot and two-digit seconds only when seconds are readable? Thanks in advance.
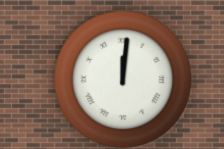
12.01
